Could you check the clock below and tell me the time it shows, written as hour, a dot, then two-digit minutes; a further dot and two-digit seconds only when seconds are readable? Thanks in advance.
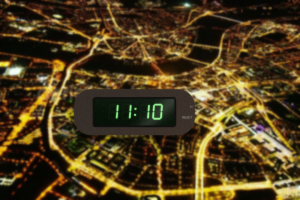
11.10
